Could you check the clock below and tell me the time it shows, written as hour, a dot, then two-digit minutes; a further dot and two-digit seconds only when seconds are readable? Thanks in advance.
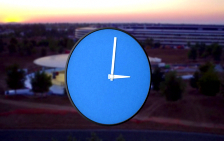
3.01
